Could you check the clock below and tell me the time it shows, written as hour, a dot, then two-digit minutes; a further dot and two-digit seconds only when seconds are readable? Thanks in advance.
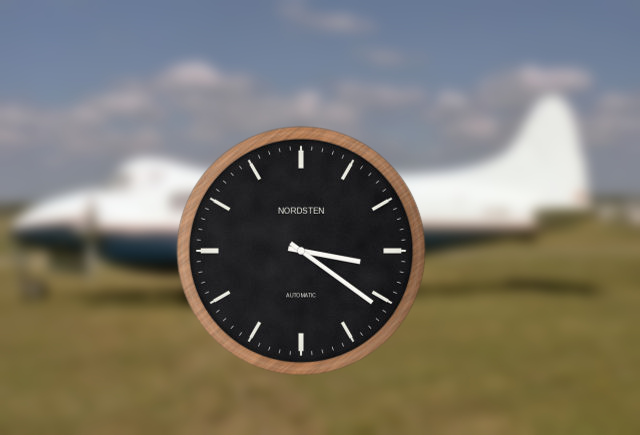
3.21
